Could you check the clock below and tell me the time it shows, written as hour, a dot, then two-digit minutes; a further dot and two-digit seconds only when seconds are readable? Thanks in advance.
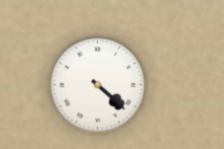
4.22
